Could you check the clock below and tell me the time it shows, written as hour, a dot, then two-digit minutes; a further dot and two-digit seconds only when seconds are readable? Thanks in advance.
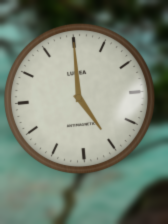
5.00
